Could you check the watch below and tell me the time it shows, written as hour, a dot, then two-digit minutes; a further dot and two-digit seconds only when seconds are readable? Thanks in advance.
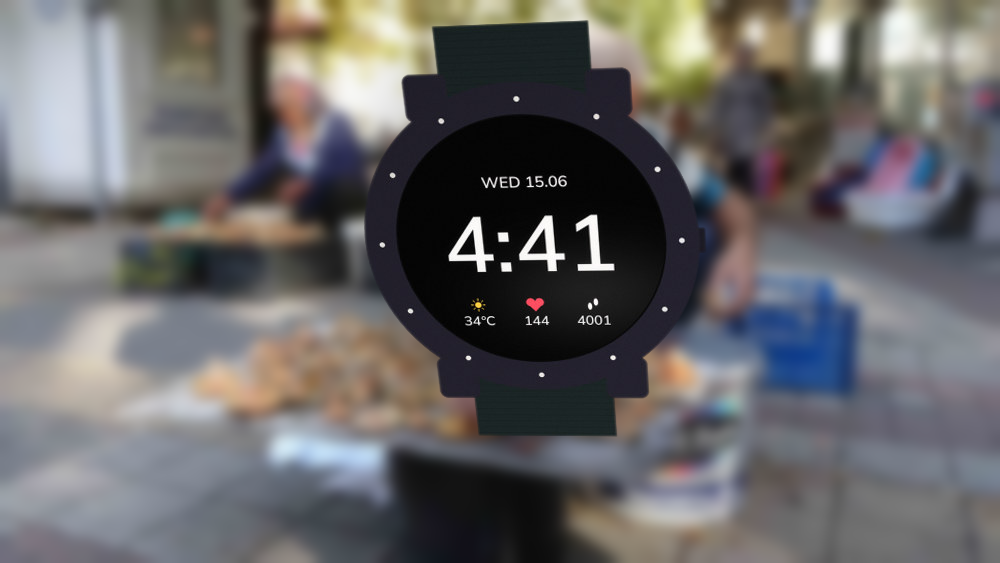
4.41
